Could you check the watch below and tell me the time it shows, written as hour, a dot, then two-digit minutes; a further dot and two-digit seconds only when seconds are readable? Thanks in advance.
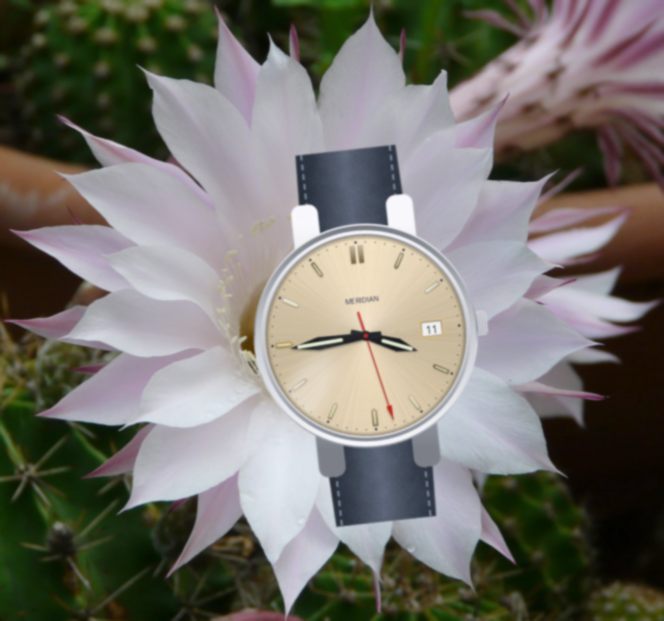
3.44.28
